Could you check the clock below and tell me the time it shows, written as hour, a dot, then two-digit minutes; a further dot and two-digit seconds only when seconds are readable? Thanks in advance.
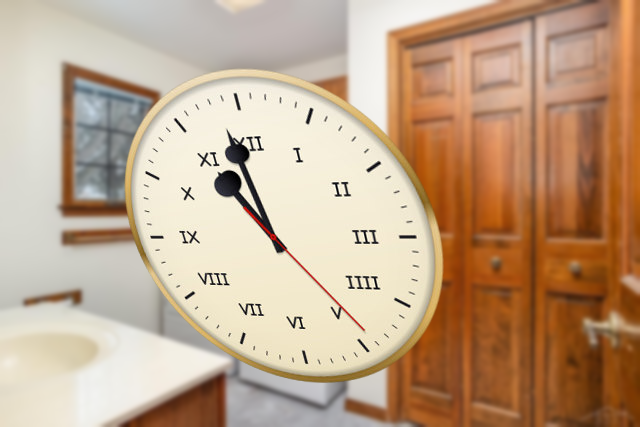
10.58.24
